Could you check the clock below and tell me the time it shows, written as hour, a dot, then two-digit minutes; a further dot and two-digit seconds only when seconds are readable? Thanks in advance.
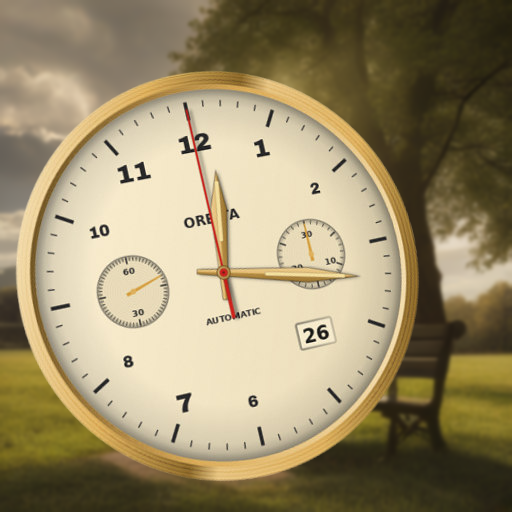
12.17.12
